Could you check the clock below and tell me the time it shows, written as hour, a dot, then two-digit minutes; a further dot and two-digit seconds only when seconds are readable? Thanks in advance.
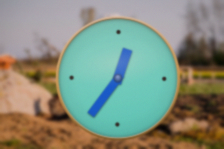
12.36
